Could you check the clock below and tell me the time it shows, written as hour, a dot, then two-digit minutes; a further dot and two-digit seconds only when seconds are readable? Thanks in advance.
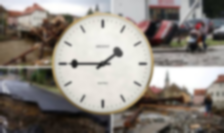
1.45
